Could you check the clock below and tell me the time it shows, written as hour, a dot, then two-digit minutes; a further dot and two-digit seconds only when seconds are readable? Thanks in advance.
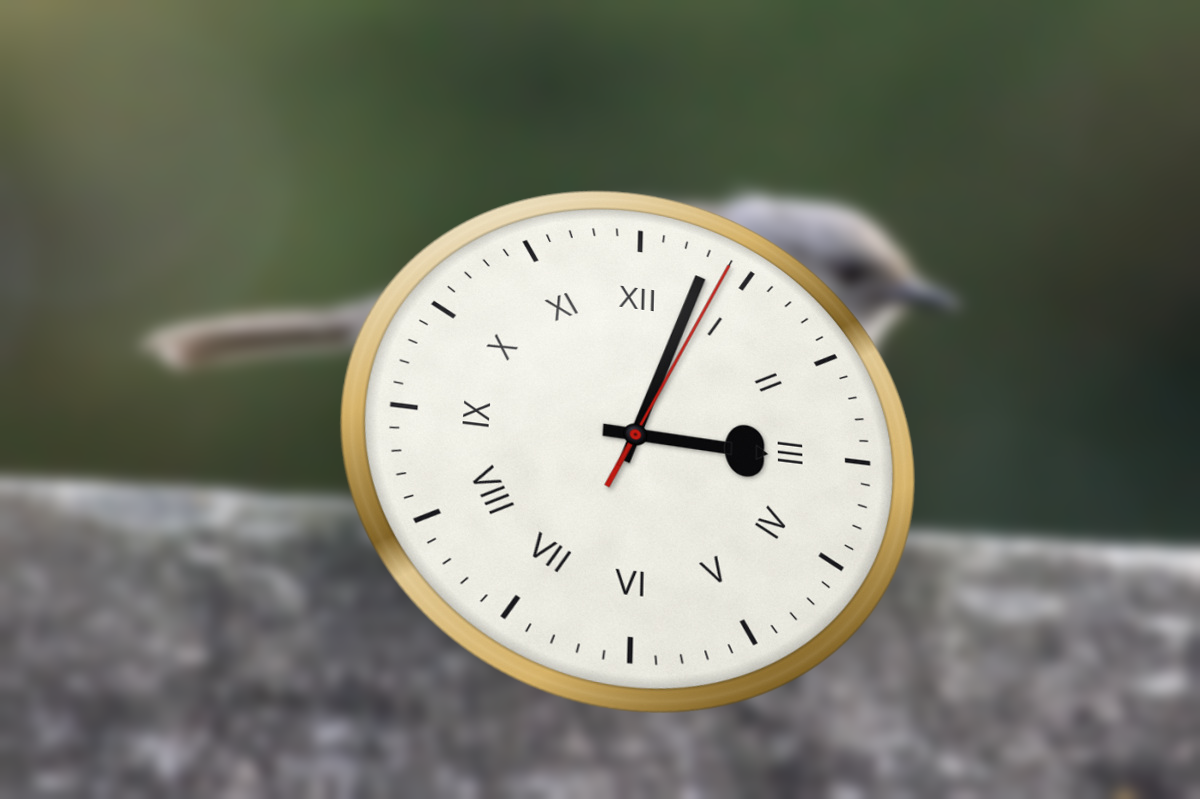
3.03.04
